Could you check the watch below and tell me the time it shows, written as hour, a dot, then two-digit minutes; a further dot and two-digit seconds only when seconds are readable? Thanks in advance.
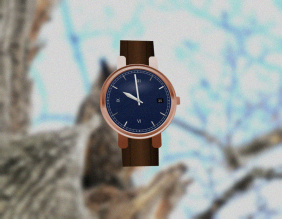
9.59
